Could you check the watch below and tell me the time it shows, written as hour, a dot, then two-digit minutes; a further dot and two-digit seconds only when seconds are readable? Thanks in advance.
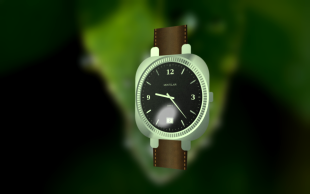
9.23
